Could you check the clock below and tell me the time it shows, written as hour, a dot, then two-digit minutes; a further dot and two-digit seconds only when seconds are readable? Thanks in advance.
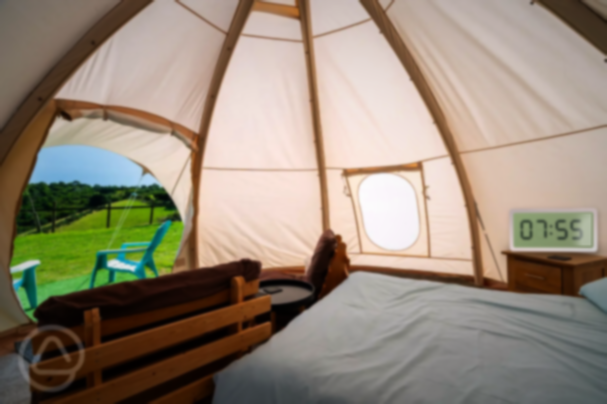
7.55
